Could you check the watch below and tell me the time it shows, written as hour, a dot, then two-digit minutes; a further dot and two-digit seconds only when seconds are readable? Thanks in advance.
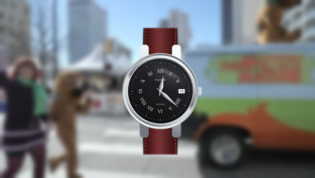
12.22
